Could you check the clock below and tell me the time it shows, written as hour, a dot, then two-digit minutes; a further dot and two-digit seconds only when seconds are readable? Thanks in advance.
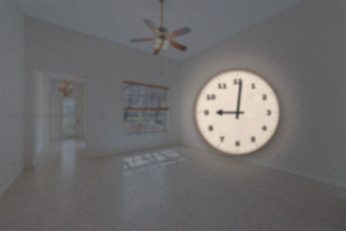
9.01
